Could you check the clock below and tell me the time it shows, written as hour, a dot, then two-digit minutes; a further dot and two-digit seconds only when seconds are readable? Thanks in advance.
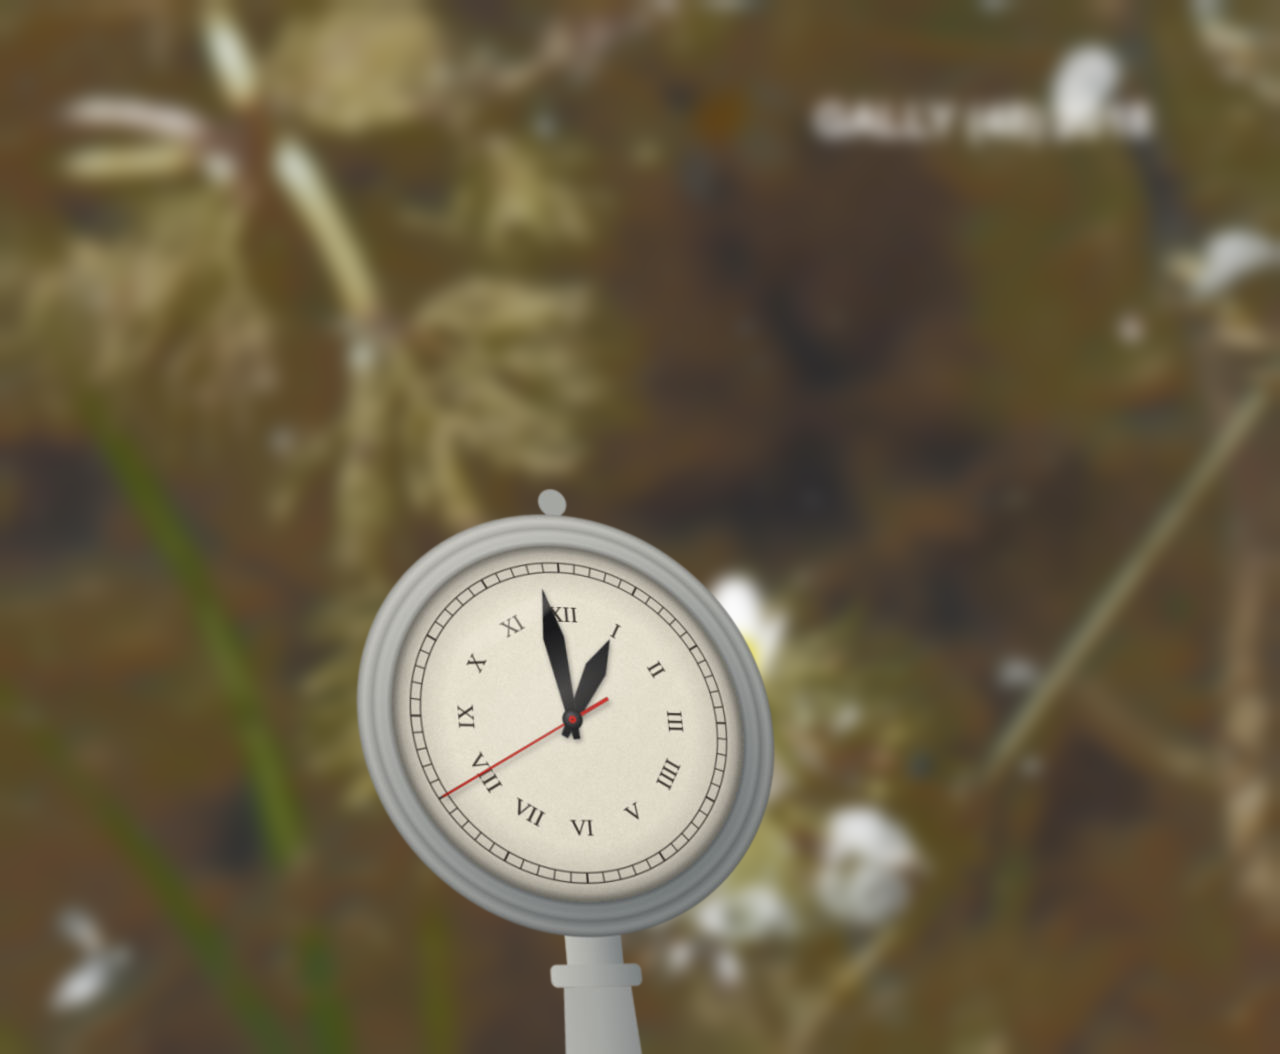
12.58.40
